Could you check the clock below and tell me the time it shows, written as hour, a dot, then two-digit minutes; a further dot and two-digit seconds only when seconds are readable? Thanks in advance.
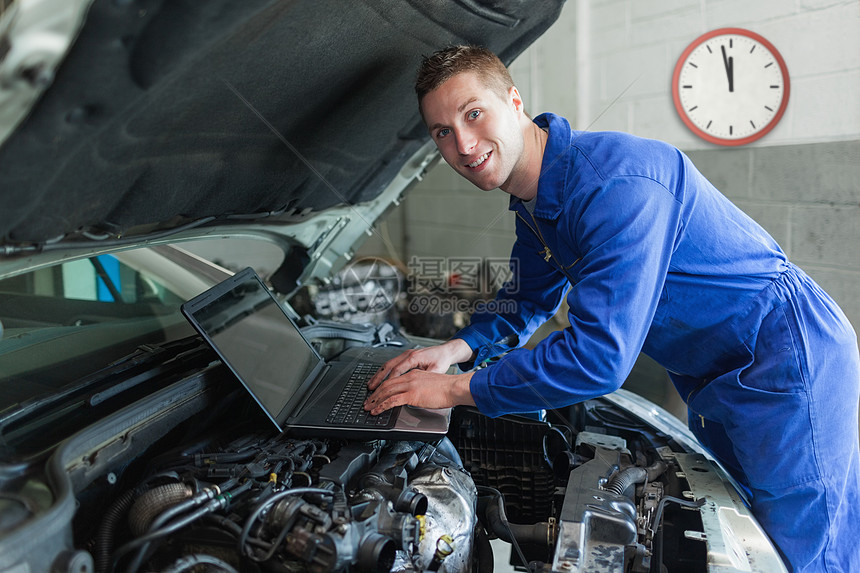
11.58
